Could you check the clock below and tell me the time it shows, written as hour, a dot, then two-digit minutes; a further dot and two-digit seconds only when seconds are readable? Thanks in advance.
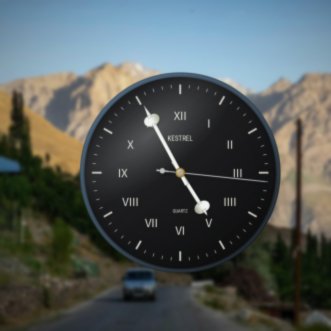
4.55.16
